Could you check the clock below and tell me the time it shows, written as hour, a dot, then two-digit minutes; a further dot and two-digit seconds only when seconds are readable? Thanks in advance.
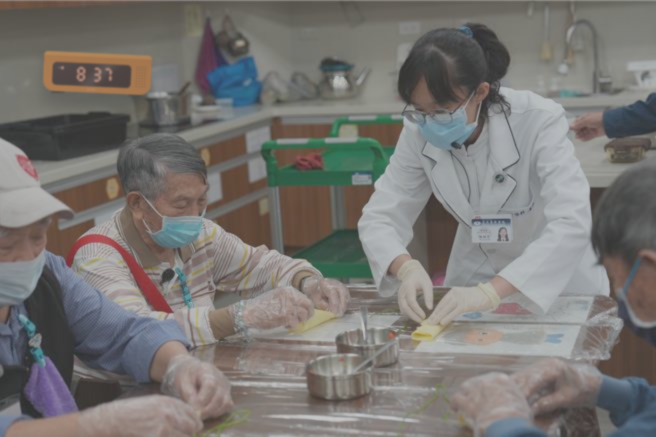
8.37
